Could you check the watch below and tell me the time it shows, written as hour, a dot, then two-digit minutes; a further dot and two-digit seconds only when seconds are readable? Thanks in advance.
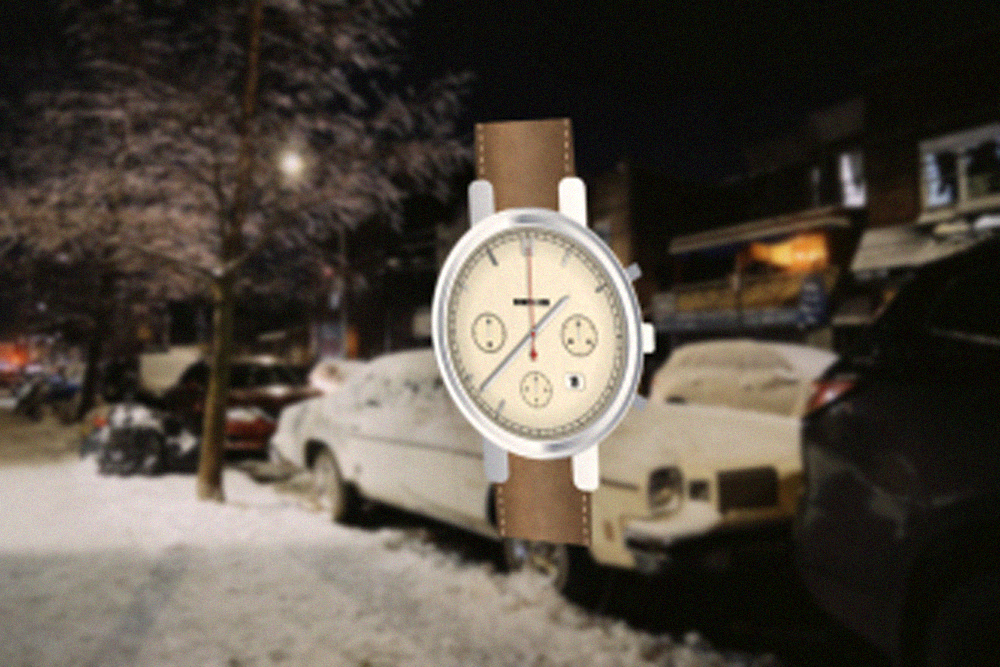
1.38
